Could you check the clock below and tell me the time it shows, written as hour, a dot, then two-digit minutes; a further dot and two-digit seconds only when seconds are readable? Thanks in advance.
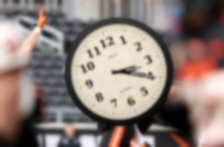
3.20
